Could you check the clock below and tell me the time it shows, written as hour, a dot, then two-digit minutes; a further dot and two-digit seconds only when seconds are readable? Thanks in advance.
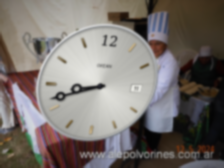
8.42
